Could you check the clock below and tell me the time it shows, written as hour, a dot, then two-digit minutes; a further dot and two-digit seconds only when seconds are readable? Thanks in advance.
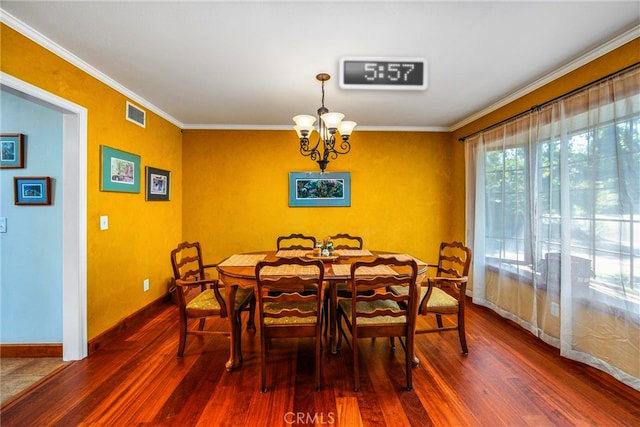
5.57
